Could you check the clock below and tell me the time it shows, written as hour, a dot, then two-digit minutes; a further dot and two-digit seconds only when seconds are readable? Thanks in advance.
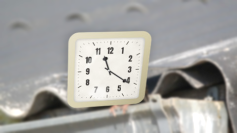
11.21
